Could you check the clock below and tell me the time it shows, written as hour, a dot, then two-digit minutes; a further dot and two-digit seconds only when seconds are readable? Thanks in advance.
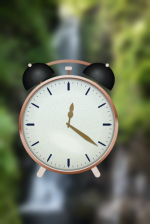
12.21
